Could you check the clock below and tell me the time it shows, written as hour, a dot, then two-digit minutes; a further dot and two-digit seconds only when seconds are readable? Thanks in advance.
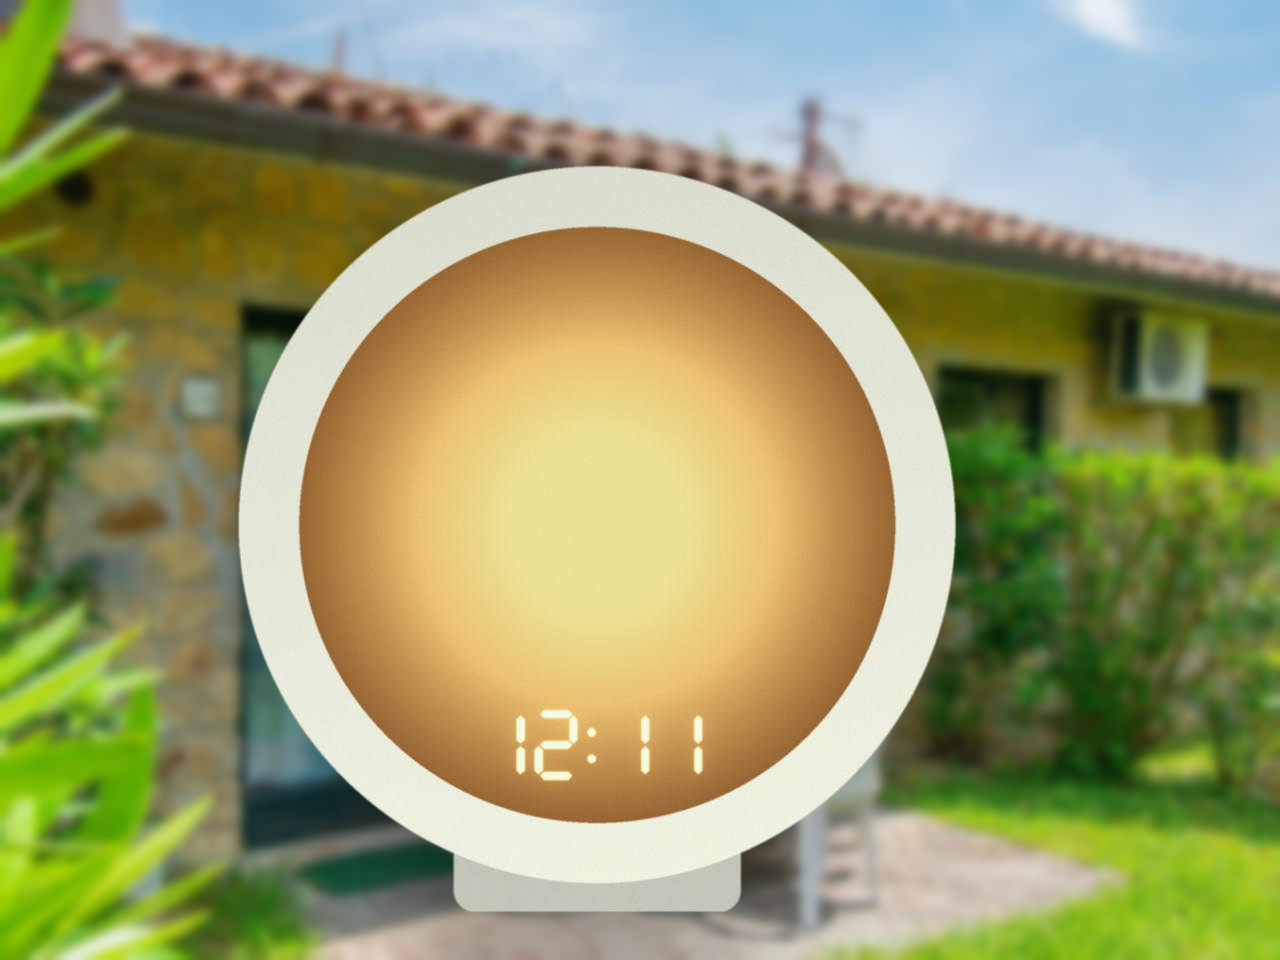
12.11
